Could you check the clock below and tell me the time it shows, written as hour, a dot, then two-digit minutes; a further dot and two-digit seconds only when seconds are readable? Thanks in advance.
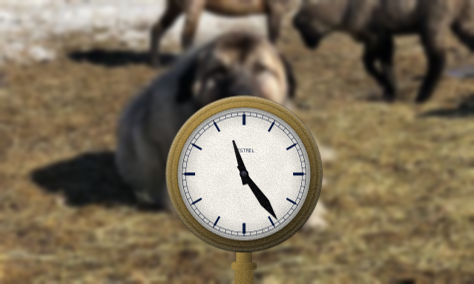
11.24
